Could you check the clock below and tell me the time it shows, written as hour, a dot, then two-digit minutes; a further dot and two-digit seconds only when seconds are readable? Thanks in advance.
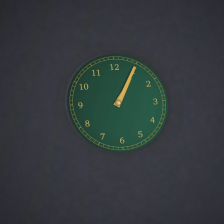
1.05
